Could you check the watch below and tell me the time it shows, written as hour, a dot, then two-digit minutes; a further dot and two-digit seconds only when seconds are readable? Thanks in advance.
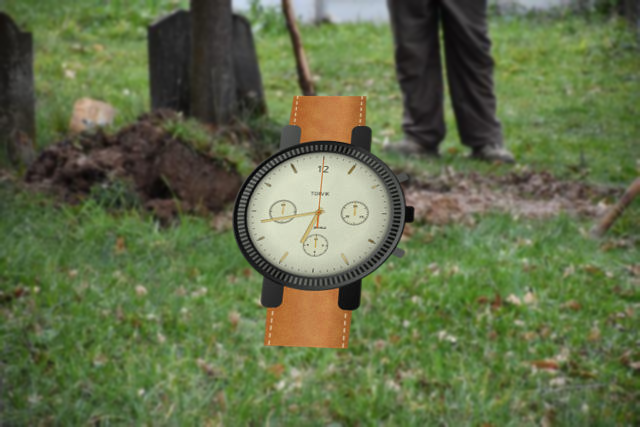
6.43
